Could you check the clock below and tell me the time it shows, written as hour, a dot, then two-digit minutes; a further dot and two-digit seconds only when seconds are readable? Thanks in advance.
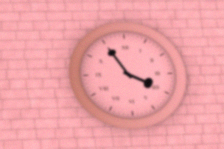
3.55
